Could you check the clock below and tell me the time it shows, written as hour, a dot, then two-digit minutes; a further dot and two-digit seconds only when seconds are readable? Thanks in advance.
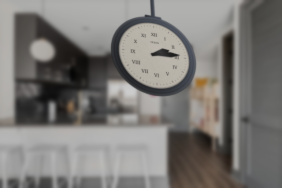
2.14
